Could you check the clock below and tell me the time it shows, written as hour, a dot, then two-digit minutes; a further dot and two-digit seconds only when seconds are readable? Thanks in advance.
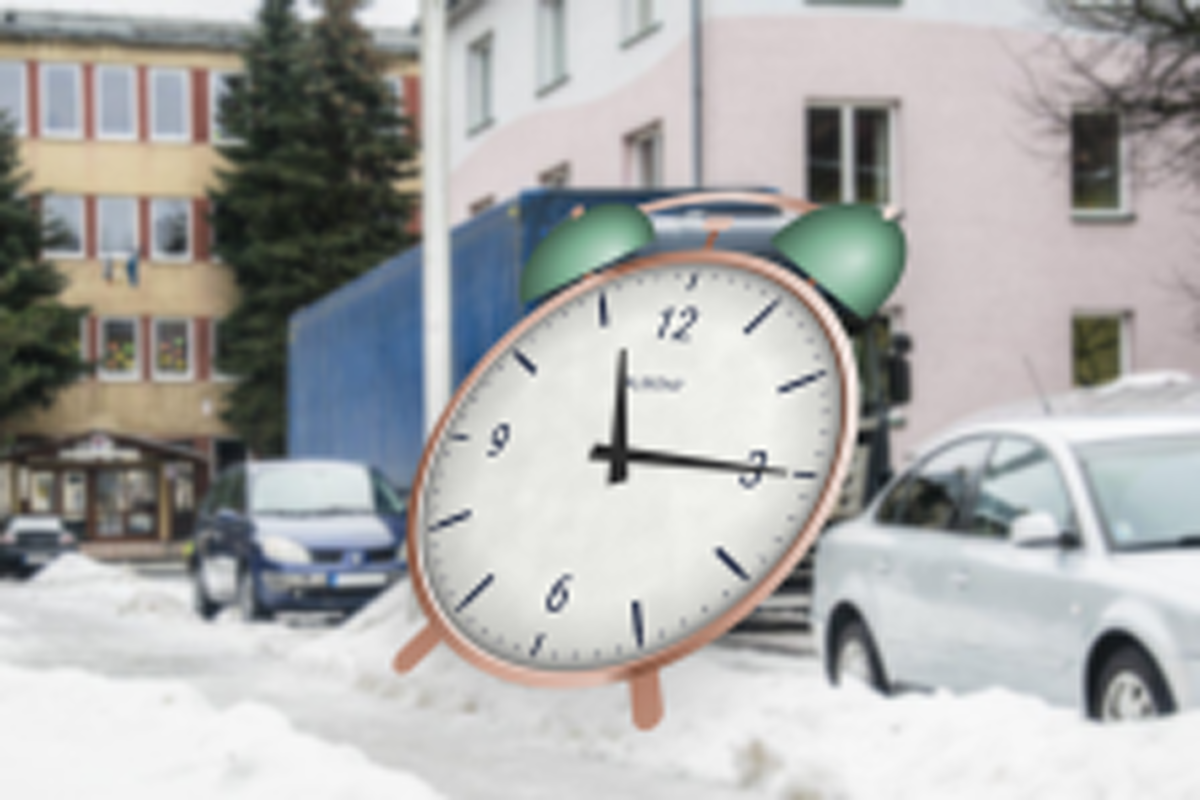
11.15
